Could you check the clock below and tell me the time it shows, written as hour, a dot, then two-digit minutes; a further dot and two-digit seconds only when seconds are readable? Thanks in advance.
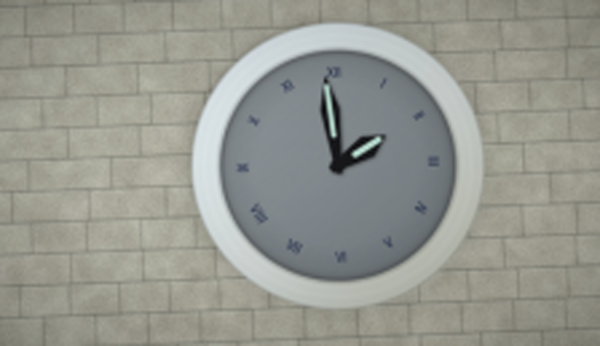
1.59
